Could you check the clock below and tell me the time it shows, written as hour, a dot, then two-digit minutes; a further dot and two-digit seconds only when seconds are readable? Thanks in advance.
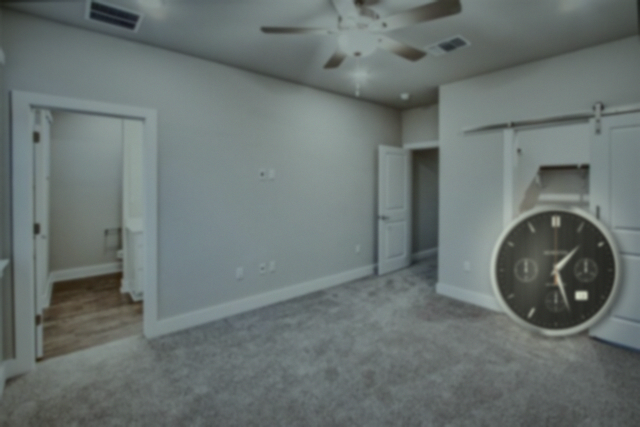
1.27
